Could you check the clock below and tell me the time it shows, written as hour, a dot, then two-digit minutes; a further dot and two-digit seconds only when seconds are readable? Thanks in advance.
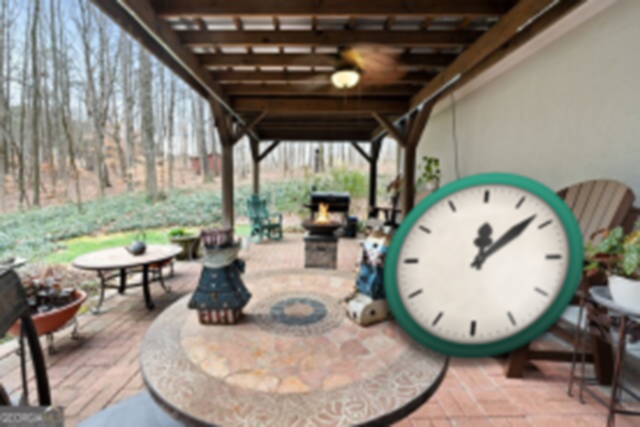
12.08
